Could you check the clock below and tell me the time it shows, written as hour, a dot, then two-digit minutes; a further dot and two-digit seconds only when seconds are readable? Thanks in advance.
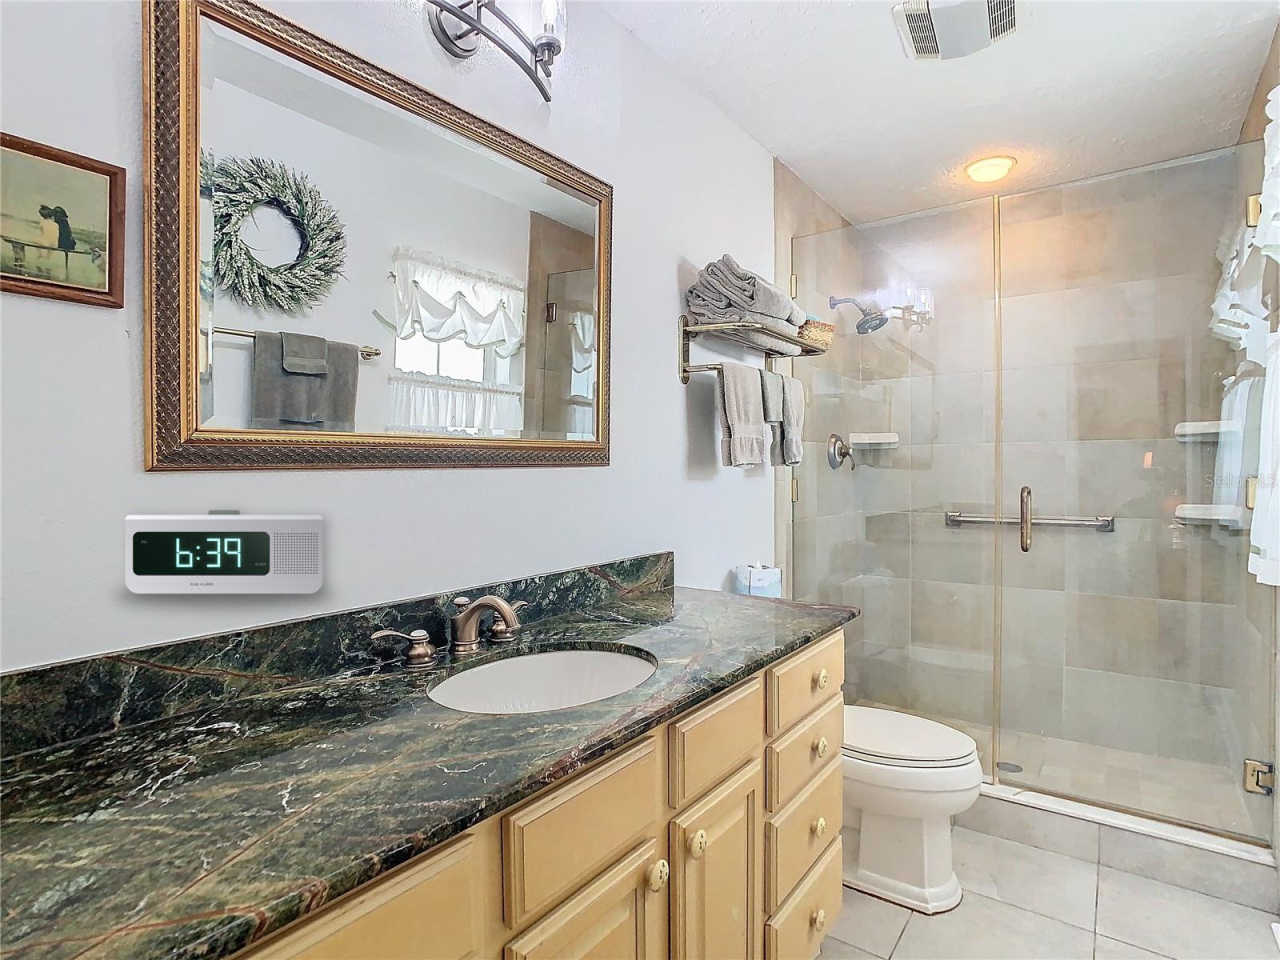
6.39
